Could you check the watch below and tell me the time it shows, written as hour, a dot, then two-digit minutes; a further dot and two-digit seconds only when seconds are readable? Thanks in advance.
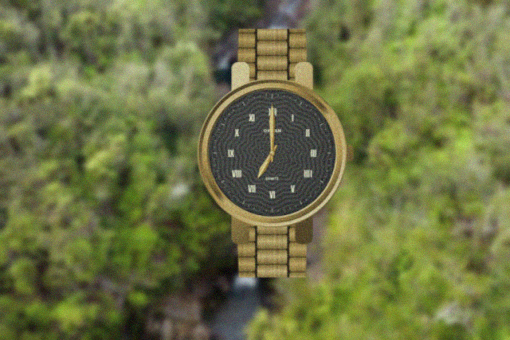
7.00
